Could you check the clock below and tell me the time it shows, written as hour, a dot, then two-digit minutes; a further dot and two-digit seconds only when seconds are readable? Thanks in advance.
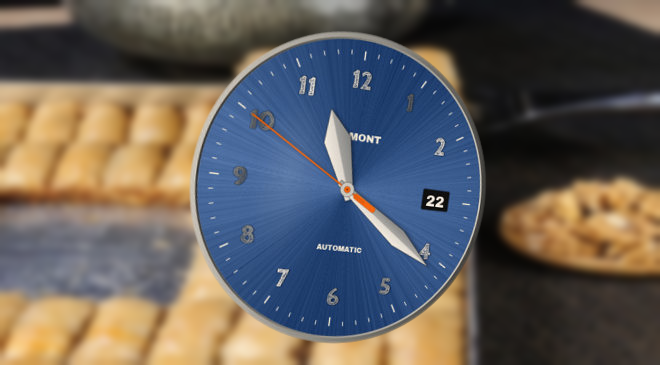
11.20.50
